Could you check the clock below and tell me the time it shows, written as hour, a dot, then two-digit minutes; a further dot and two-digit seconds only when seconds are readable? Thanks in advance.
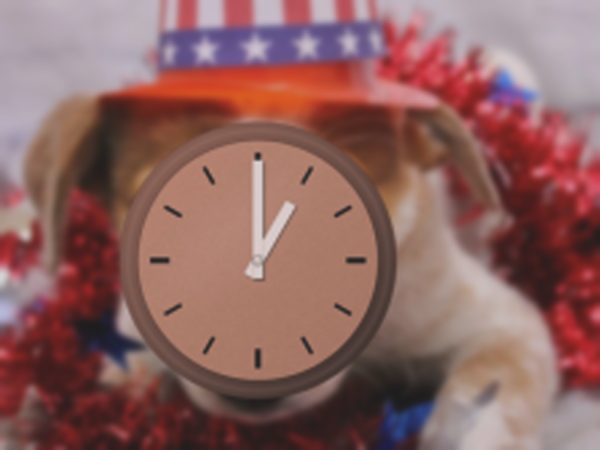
1.00
